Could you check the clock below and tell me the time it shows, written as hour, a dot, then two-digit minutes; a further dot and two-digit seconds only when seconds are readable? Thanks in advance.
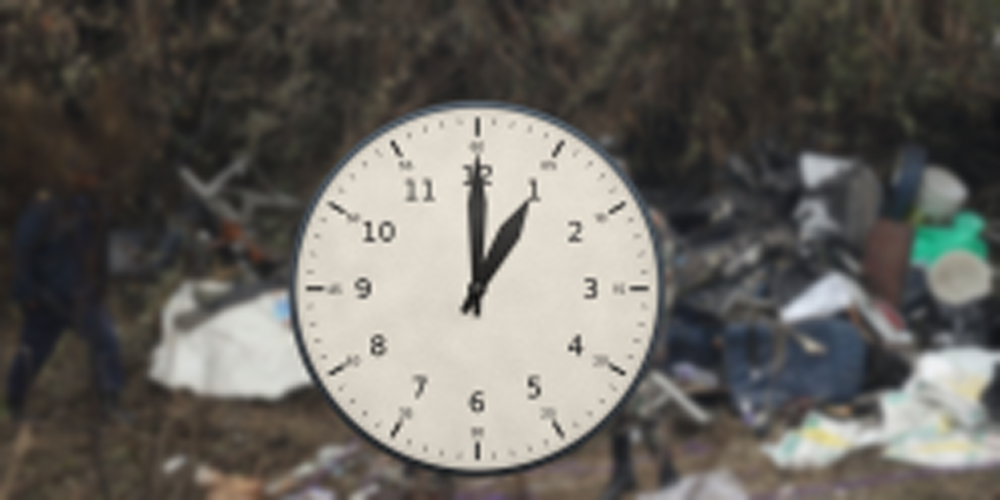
1.00
